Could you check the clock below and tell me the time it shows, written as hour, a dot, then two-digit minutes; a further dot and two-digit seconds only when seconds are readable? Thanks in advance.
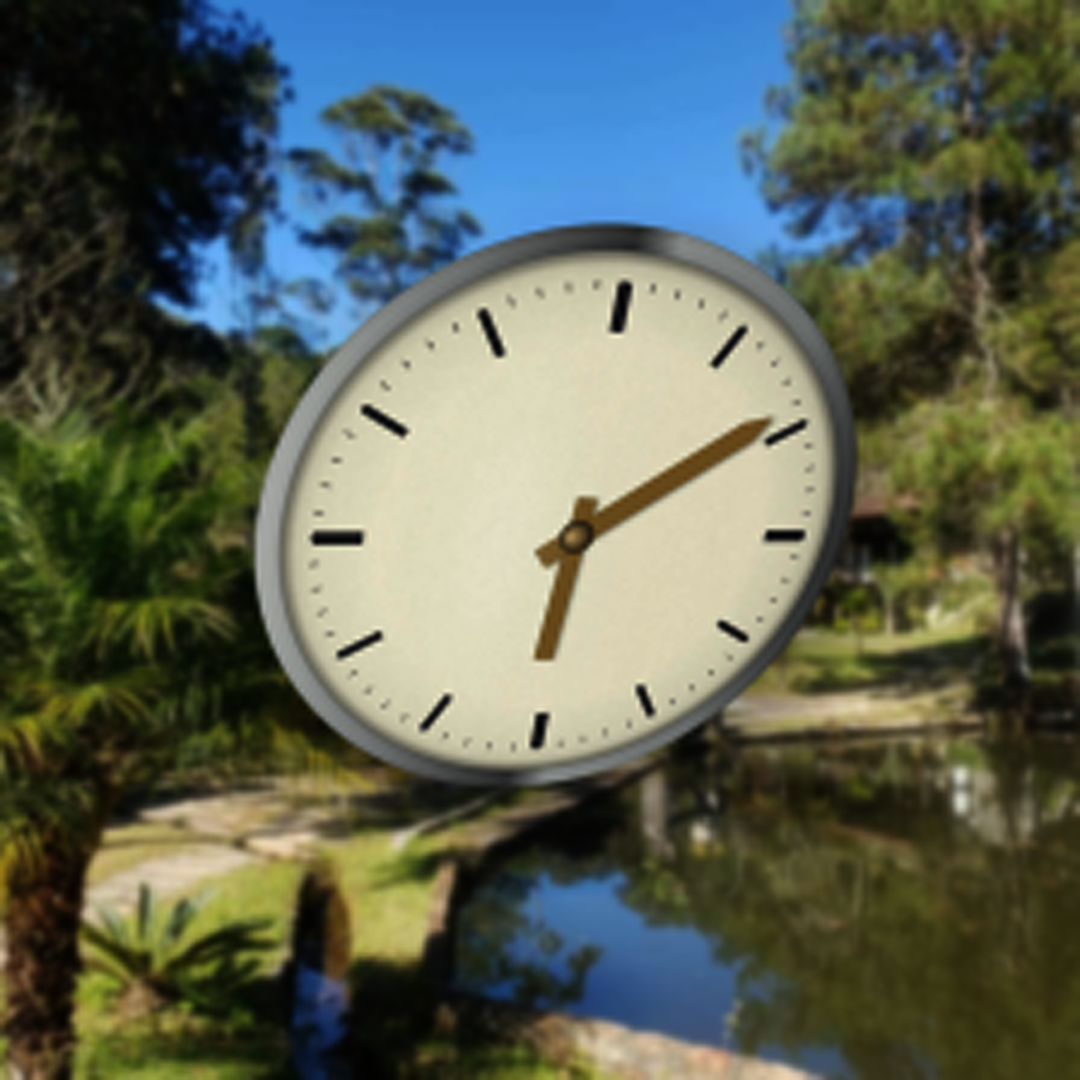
6.09
